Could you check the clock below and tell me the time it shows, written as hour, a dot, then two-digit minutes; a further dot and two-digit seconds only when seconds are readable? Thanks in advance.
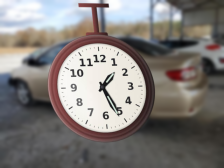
1.26
